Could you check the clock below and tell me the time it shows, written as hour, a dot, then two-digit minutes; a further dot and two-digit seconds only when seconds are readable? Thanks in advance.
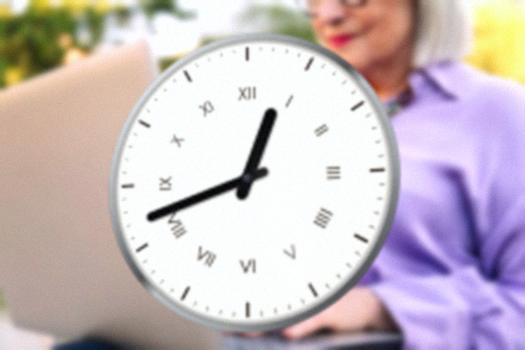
12.42
